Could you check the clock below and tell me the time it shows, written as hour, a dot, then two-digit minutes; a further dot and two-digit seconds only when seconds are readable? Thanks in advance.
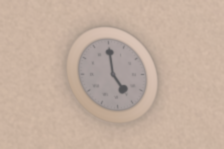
5.00
